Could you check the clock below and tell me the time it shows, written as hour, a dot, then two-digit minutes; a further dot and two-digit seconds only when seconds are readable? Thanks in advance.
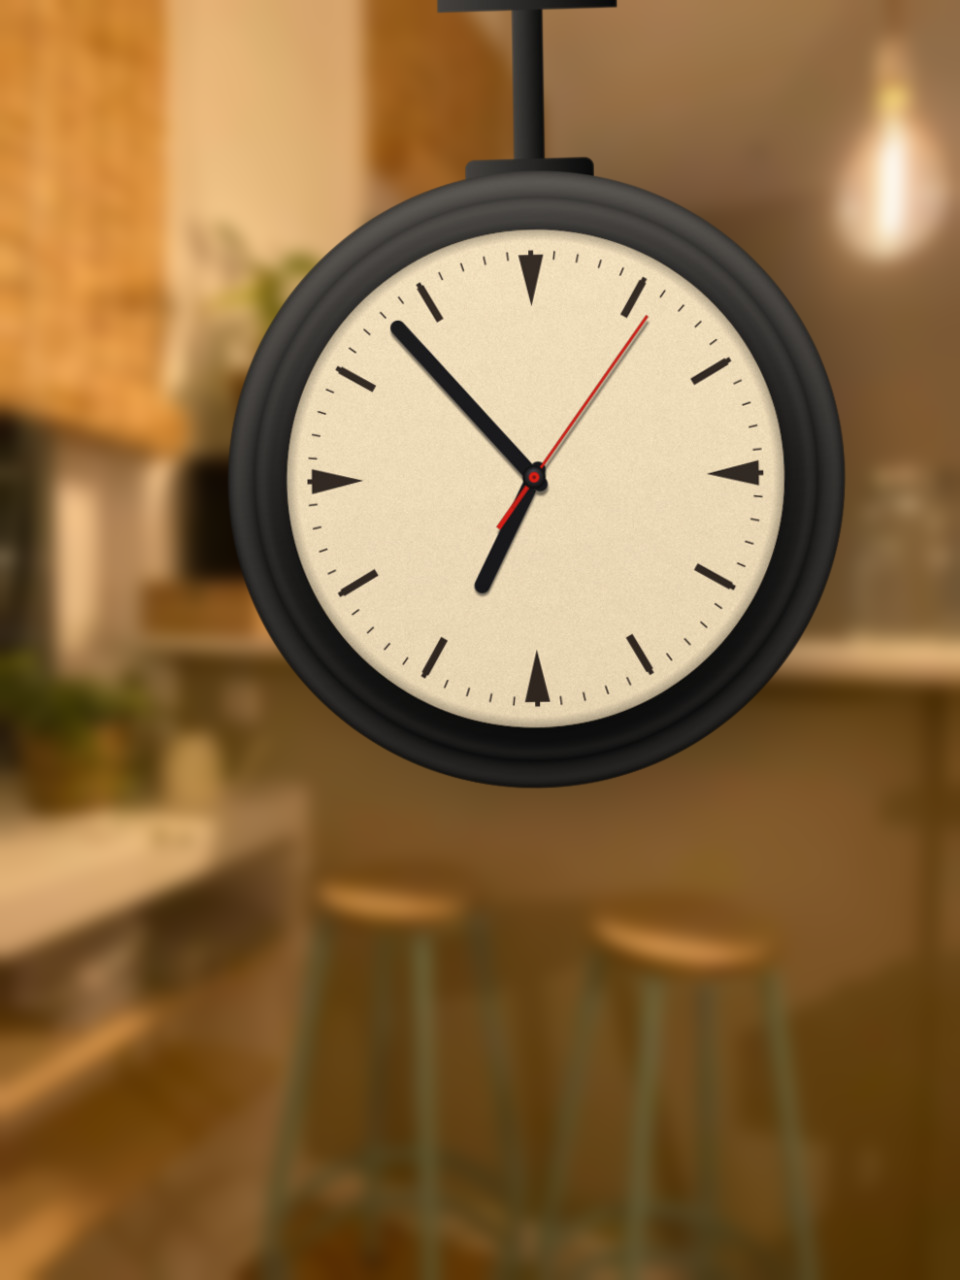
6.53.06
